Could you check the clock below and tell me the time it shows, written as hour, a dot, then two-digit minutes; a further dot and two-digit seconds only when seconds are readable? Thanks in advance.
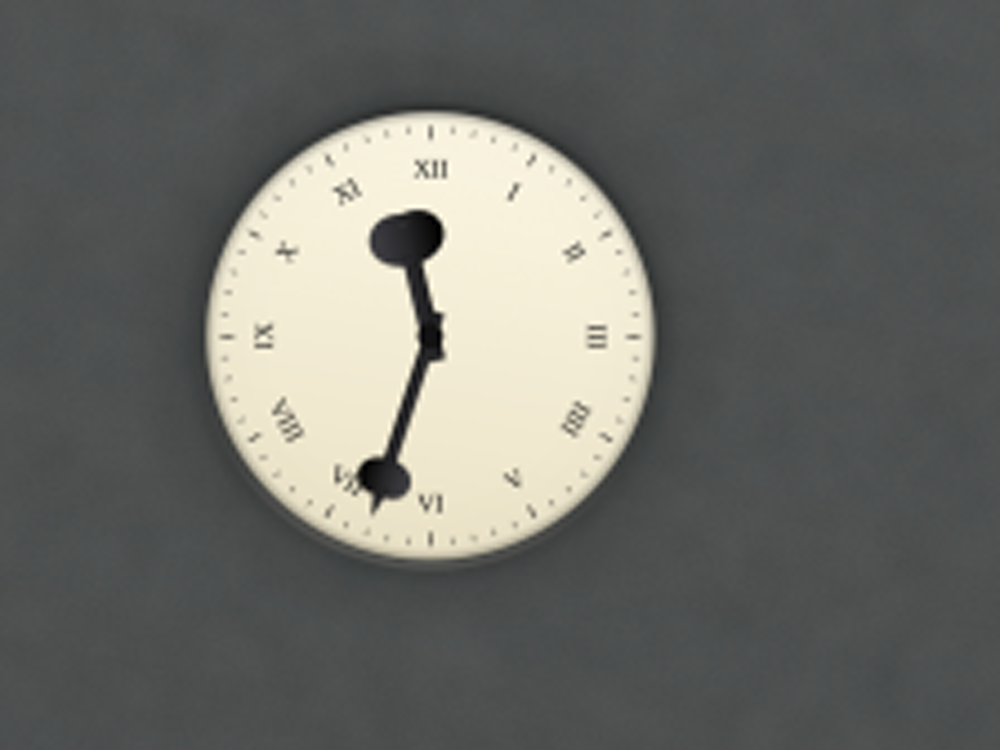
11.33
